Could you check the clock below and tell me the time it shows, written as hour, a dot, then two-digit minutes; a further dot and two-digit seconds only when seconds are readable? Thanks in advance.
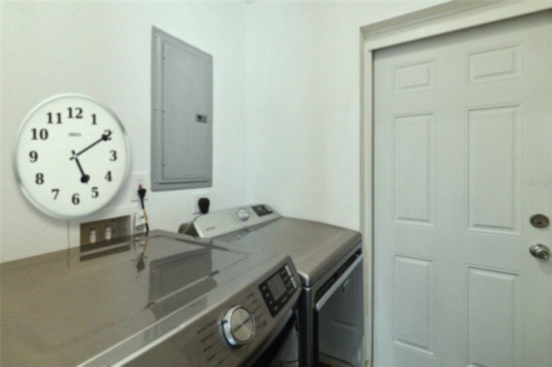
5.10
